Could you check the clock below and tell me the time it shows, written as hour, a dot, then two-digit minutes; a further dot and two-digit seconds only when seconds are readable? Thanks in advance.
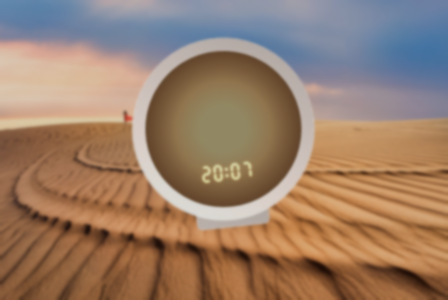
20.07
